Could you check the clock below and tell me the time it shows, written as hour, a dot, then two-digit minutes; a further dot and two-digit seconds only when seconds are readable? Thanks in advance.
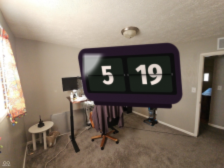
5.19
